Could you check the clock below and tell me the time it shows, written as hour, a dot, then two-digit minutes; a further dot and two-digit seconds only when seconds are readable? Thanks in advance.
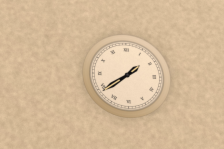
1.39
